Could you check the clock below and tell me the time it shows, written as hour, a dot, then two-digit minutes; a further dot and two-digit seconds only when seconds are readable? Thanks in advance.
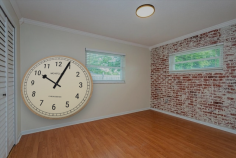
10.04
